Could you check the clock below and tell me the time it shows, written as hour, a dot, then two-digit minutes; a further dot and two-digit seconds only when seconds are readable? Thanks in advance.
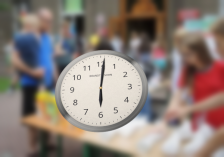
6.01
